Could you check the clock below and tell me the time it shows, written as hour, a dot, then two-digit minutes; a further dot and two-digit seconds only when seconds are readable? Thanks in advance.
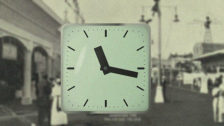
11.17
